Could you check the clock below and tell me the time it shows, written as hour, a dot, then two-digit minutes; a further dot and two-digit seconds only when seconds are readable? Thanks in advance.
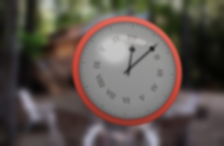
12.07
